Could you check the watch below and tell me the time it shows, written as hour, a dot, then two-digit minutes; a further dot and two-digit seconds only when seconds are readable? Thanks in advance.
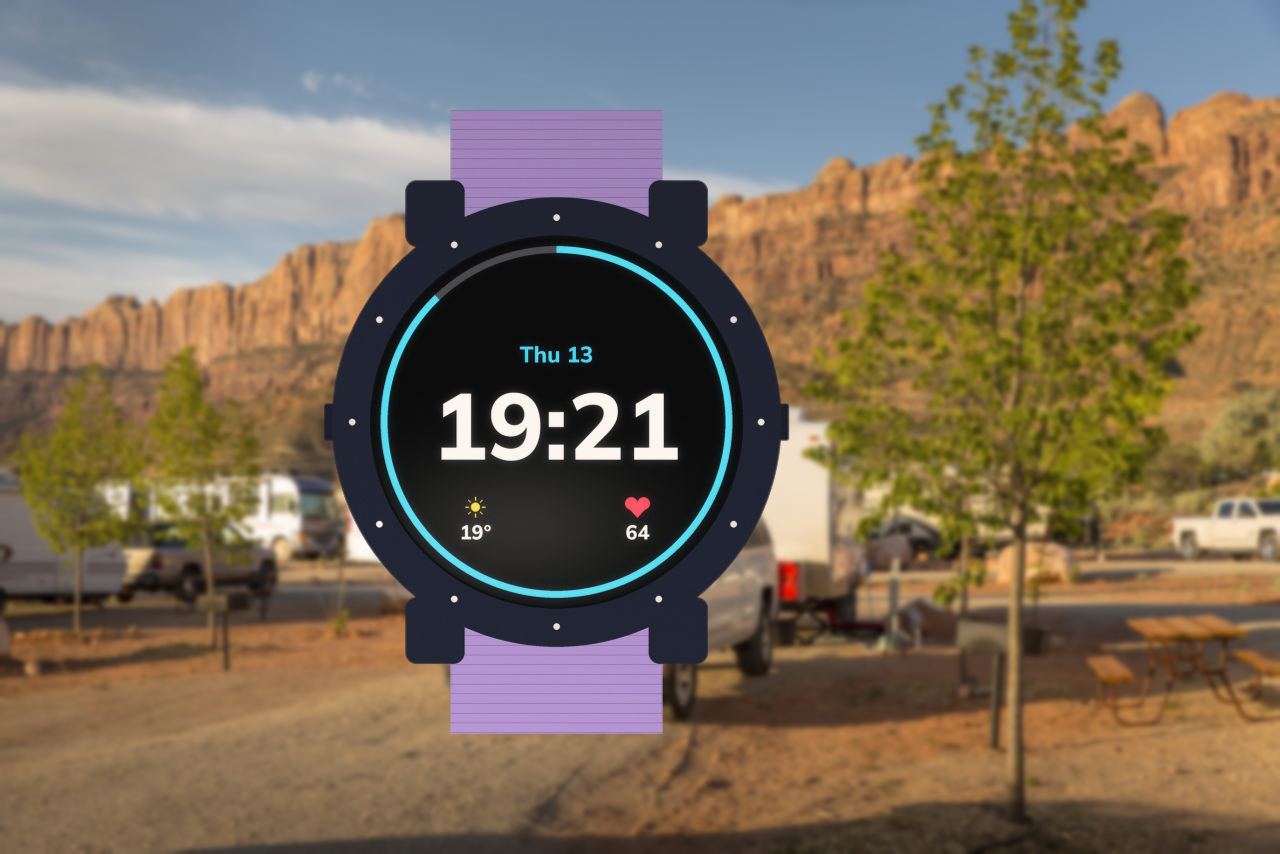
19.21
